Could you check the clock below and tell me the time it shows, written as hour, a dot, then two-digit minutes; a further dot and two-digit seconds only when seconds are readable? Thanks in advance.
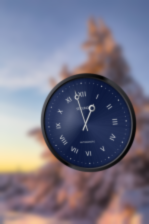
12.58
